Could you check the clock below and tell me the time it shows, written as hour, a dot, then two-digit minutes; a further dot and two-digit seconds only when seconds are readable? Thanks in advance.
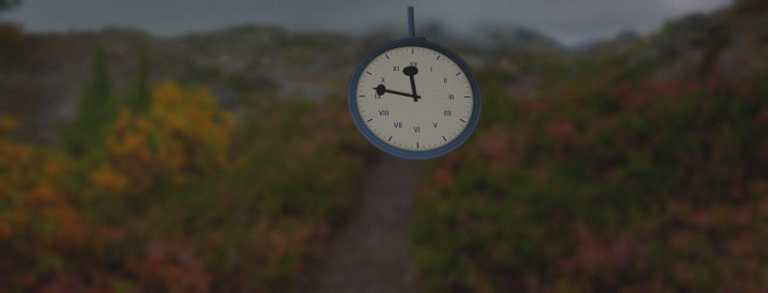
11.47
